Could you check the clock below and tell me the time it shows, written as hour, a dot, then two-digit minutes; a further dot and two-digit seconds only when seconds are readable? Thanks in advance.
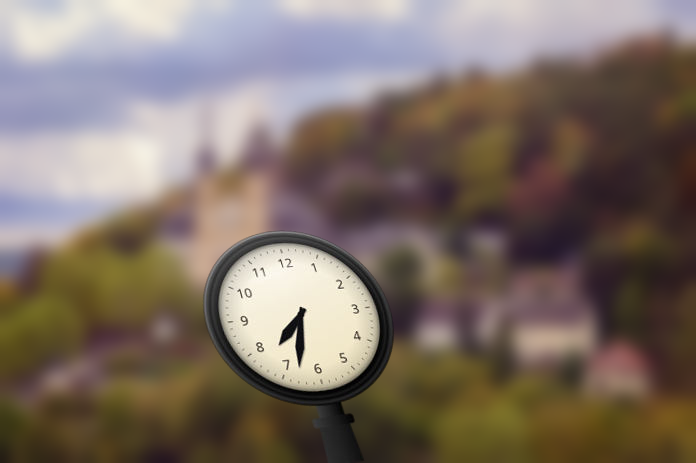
7.33
